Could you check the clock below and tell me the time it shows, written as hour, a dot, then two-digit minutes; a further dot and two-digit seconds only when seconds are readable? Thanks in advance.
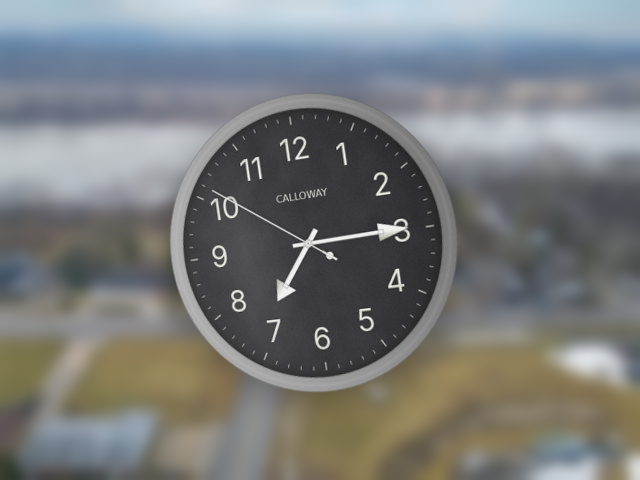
7.14.51
